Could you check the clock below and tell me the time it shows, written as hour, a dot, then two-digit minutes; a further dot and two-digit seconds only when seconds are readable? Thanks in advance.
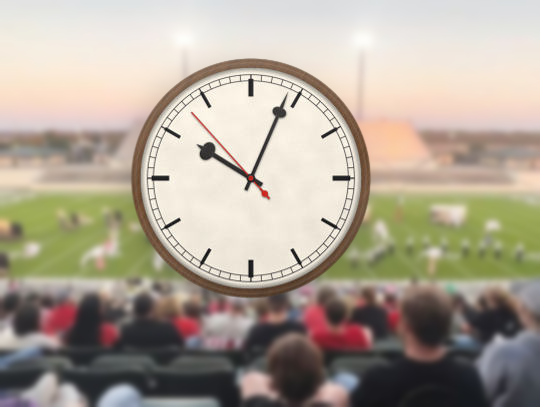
10.03.53
